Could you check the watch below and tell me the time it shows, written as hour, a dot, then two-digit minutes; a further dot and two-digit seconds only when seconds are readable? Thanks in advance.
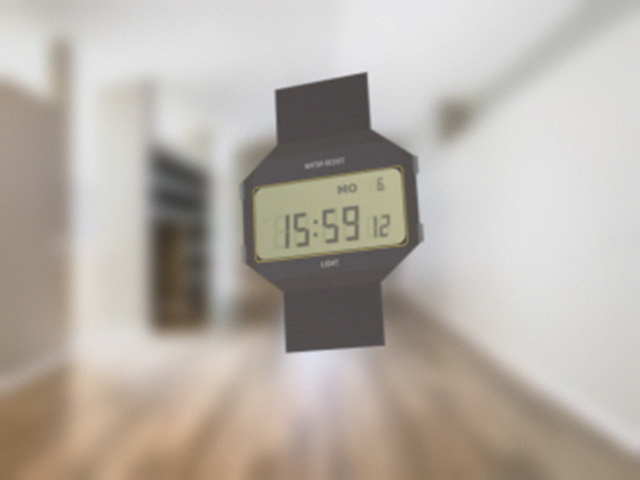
15.59.12
